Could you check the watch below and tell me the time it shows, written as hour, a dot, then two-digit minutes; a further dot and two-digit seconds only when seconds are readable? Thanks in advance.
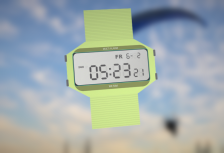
5.23.21
